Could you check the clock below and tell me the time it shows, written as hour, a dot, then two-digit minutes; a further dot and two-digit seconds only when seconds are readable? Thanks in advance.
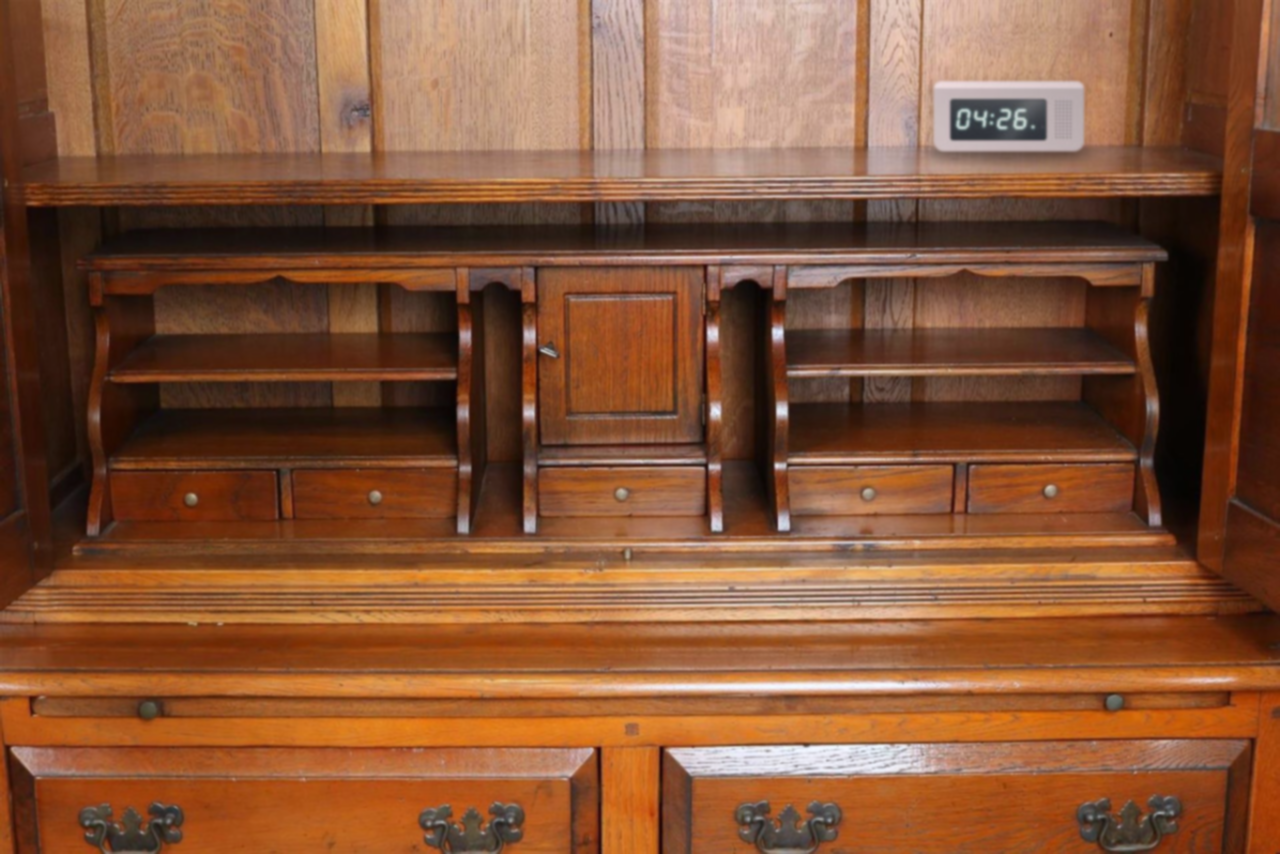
4.26
